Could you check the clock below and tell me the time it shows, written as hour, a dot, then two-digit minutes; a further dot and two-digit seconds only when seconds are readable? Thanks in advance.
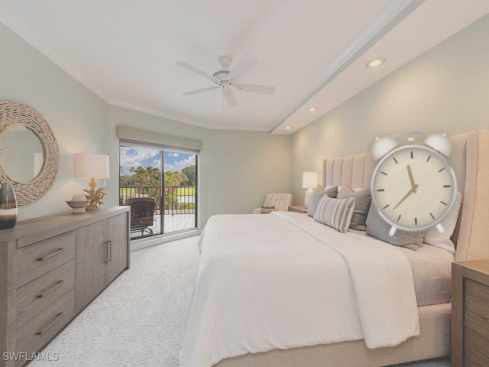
11.38
